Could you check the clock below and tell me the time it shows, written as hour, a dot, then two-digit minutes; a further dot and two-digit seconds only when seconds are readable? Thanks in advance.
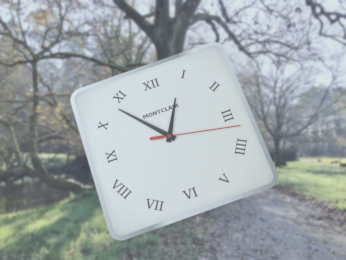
12.53.17
